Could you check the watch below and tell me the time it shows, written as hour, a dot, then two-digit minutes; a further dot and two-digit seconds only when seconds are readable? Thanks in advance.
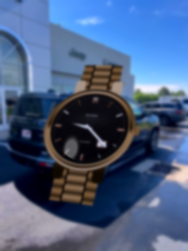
9.22
